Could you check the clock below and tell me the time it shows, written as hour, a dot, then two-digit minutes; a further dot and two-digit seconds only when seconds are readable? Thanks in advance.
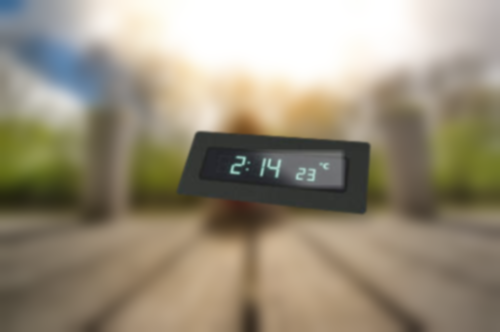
2.14
